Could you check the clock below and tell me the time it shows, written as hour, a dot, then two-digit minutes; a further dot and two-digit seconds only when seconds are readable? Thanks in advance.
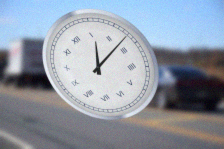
1.13
